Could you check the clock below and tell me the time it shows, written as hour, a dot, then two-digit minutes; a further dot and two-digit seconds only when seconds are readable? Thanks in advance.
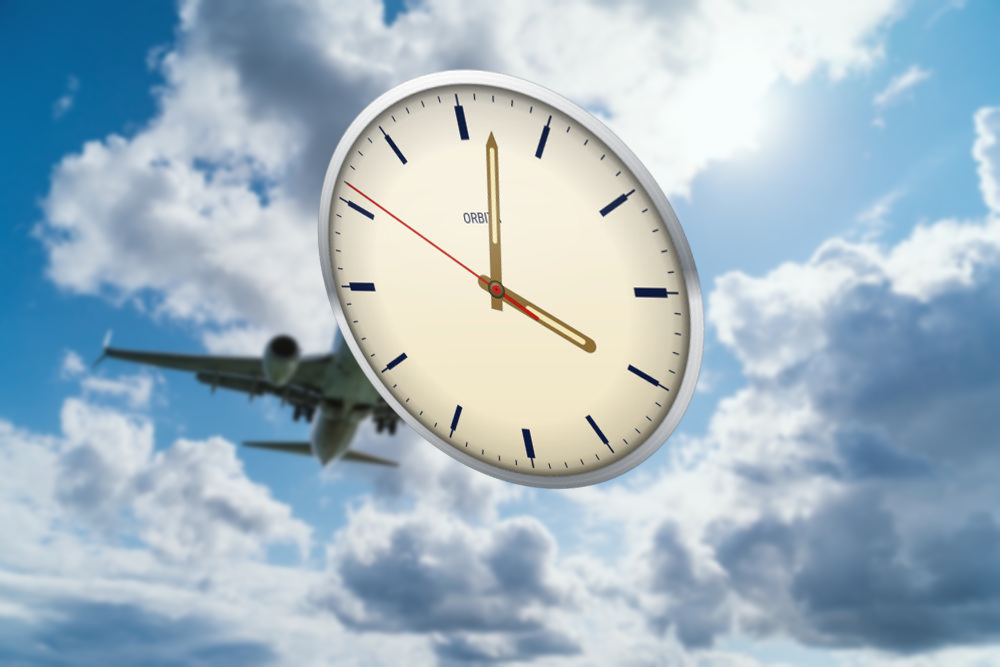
4.01.51
